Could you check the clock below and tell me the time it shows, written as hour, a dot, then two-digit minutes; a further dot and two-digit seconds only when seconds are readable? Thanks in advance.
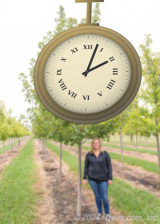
2.03
